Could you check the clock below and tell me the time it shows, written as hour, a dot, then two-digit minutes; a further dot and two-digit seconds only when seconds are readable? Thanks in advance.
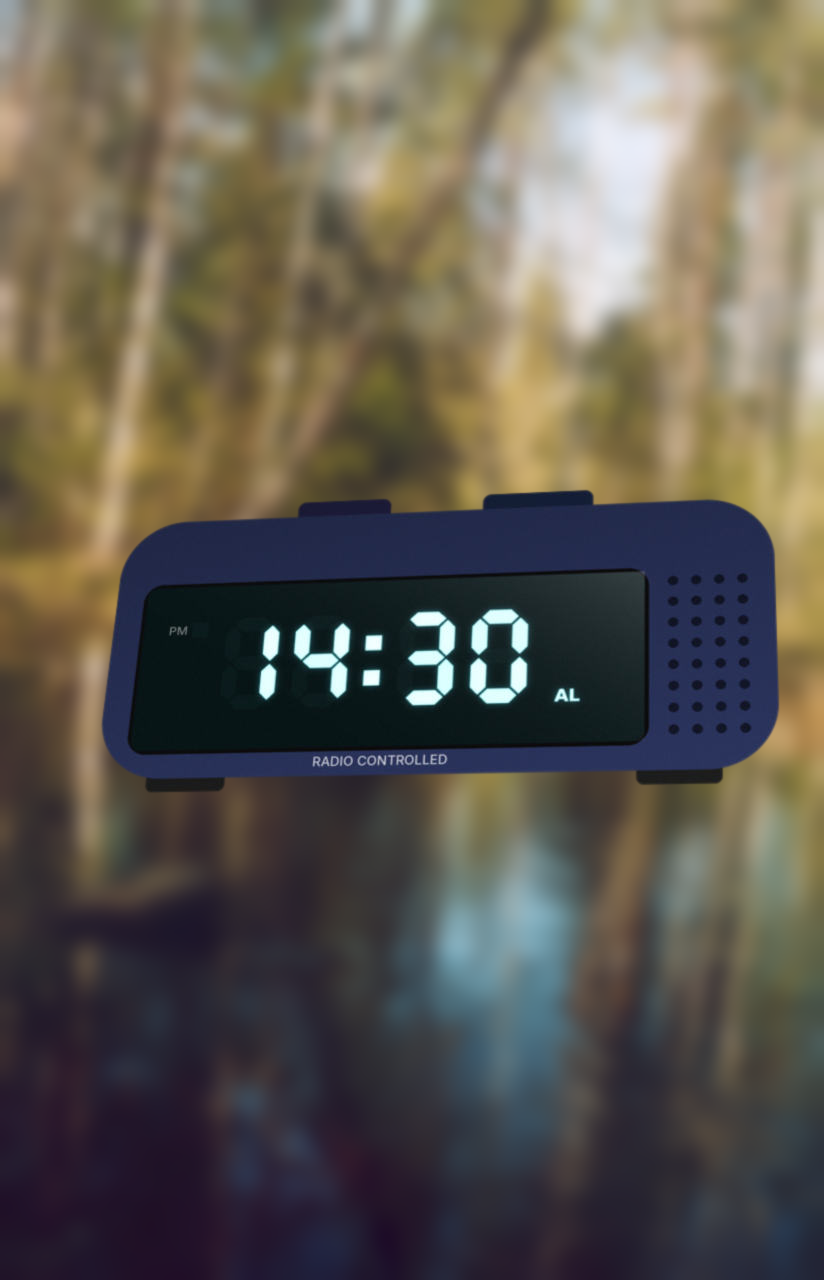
14.30
